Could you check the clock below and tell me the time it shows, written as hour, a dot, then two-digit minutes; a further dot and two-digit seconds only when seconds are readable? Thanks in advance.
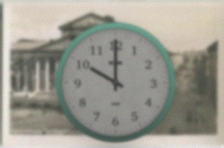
10.00
